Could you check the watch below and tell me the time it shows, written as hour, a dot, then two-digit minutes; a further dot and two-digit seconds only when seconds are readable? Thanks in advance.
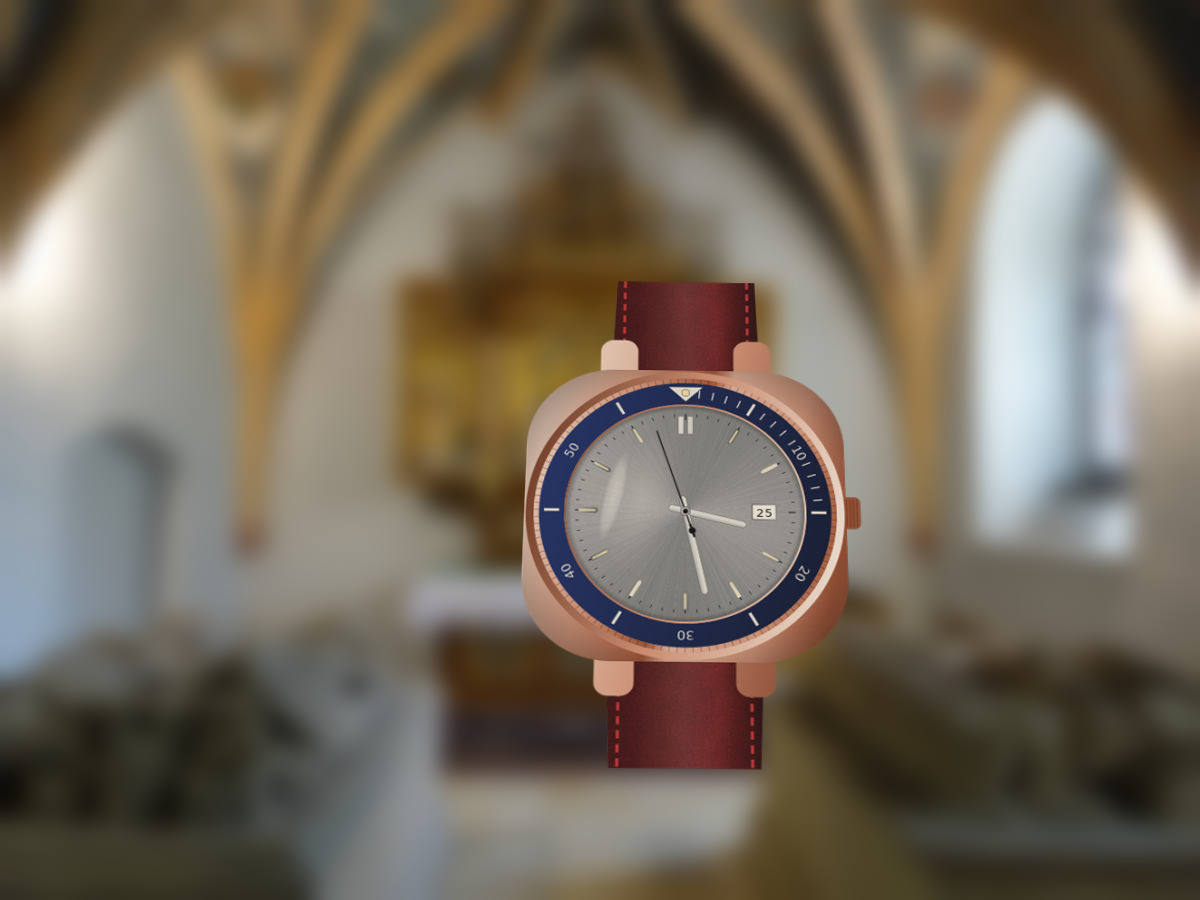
3.27.57
